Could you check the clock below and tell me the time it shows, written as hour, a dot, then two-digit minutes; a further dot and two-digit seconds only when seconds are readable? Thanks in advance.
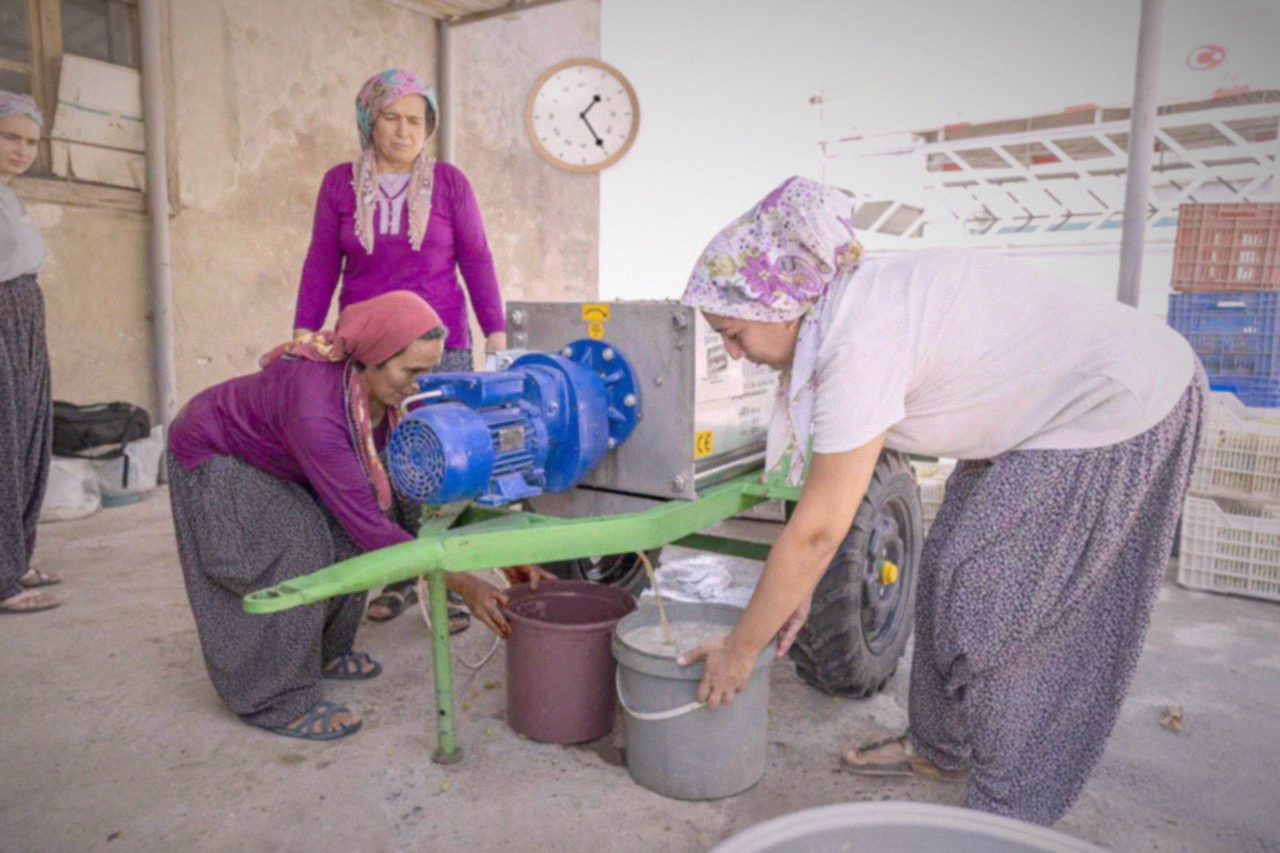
1.25
